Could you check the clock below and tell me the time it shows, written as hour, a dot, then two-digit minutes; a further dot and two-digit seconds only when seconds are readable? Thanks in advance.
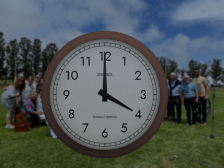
4.00
